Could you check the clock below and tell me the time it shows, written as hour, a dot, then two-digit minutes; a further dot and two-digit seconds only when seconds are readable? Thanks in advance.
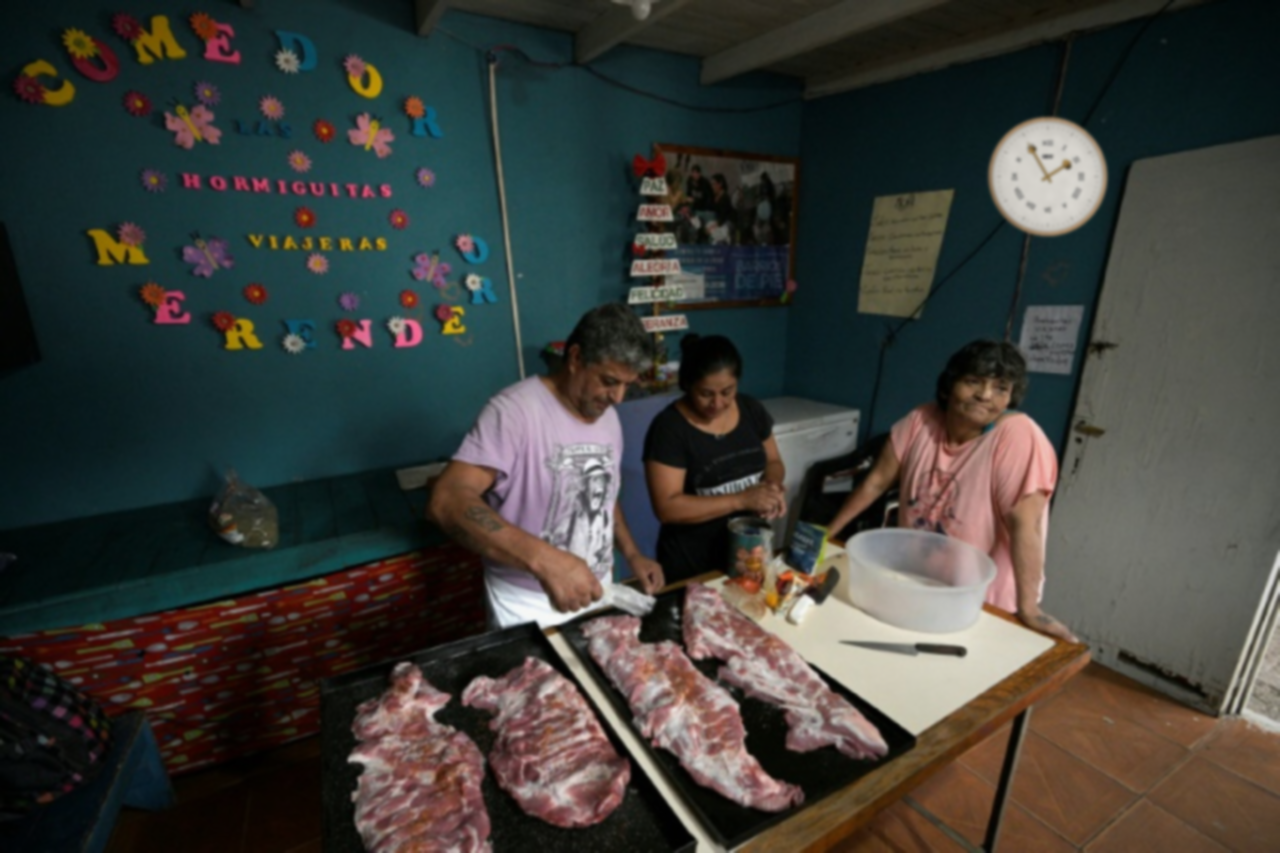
1.55
